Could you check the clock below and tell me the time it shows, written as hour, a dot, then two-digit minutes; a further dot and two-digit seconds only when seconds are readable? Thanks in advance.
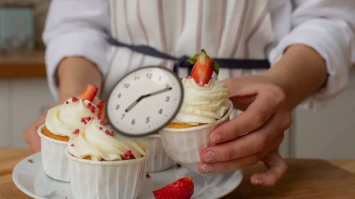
7.11
